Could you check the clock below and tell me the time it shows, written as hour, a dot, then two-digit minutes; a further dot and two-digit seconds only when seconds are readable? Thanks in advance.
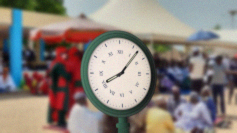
8.07
